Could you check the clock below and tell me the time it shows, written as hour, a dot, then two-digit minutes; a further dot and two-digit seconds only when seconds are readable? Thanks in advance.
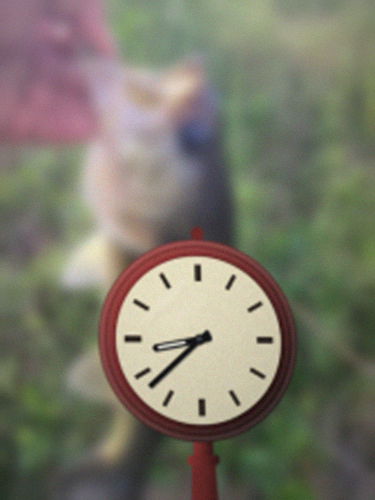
8.38
